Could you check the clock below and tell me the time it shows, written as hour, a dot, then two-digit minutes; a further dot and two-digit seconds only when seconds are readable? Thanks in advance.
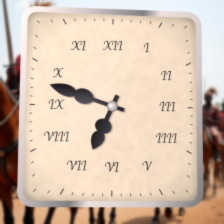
6.48
